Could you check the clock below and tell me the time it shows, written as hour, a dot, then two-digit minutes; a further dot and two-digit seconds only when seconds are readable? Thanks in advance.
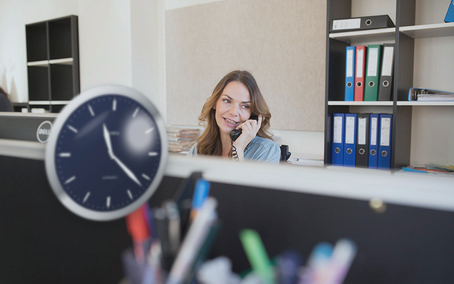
11.22
